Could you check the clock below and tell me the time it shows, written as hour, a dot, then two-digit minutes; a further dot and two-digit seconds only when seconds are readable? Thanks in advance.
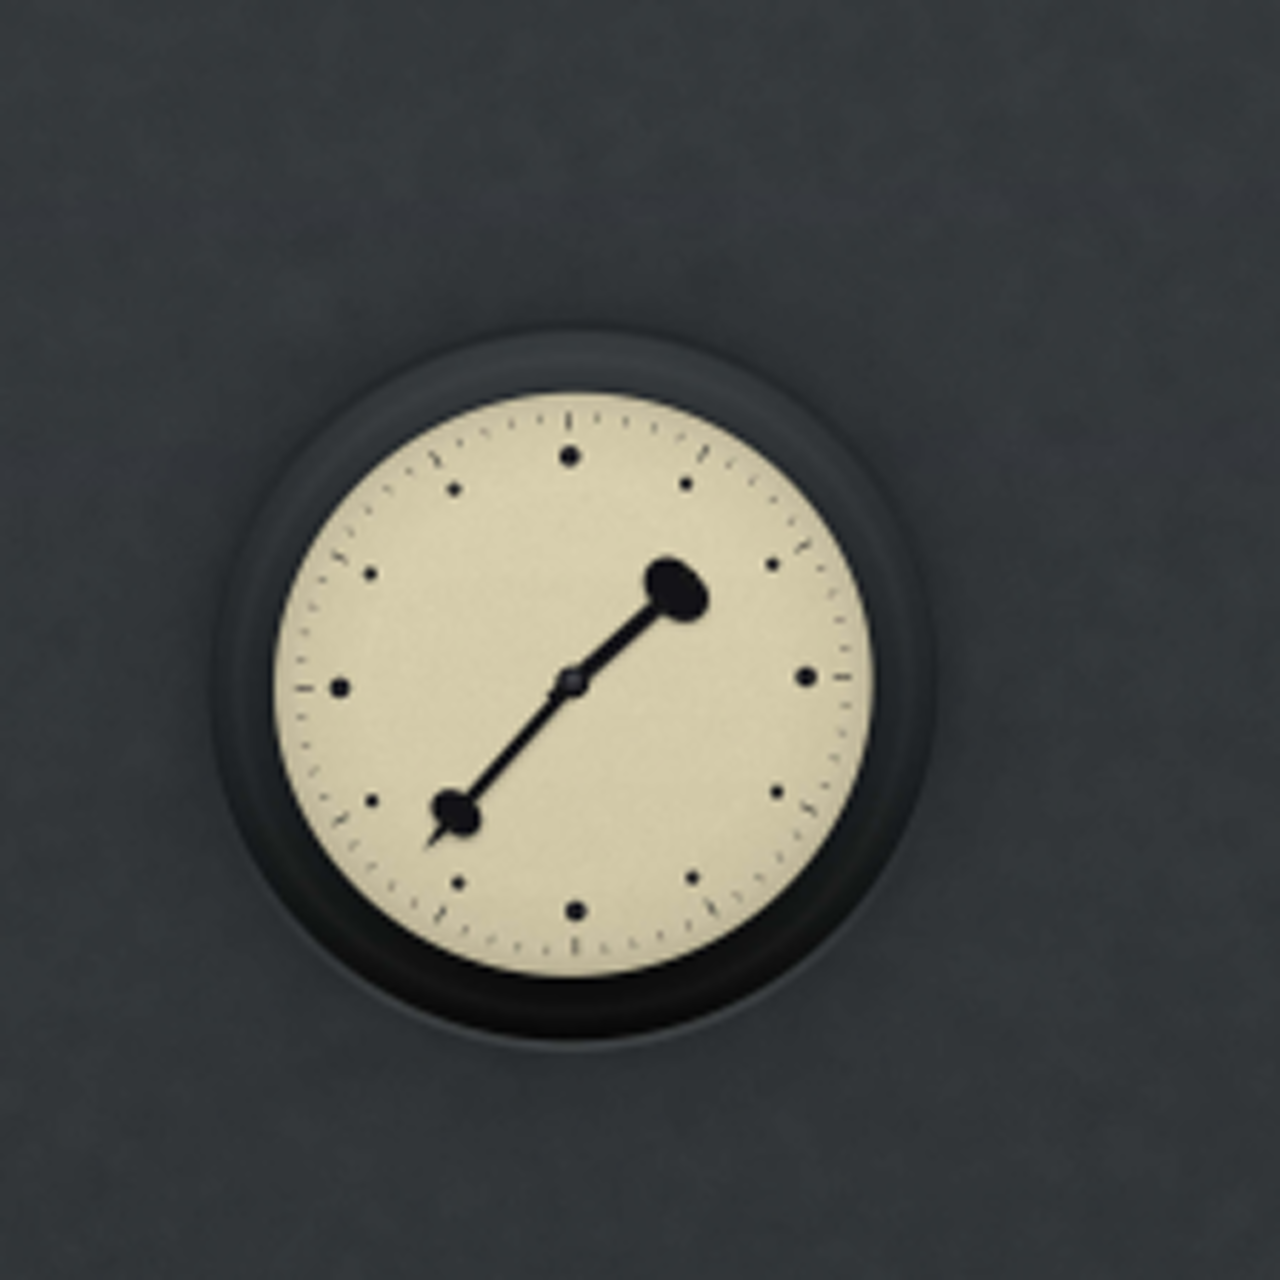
1.37
